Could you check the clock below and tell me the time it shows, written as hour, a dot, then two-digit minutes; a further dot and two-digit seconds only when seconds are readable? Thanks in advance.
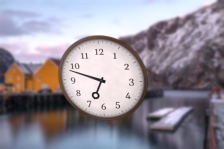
6.48
